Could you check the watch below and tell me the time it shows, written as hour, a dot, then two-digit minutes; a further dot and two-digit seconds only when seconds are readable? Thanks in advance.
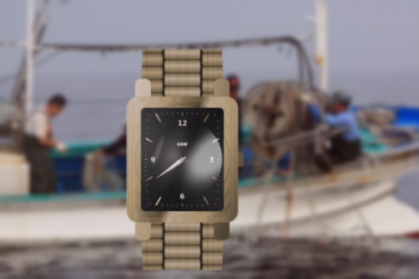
7.39
